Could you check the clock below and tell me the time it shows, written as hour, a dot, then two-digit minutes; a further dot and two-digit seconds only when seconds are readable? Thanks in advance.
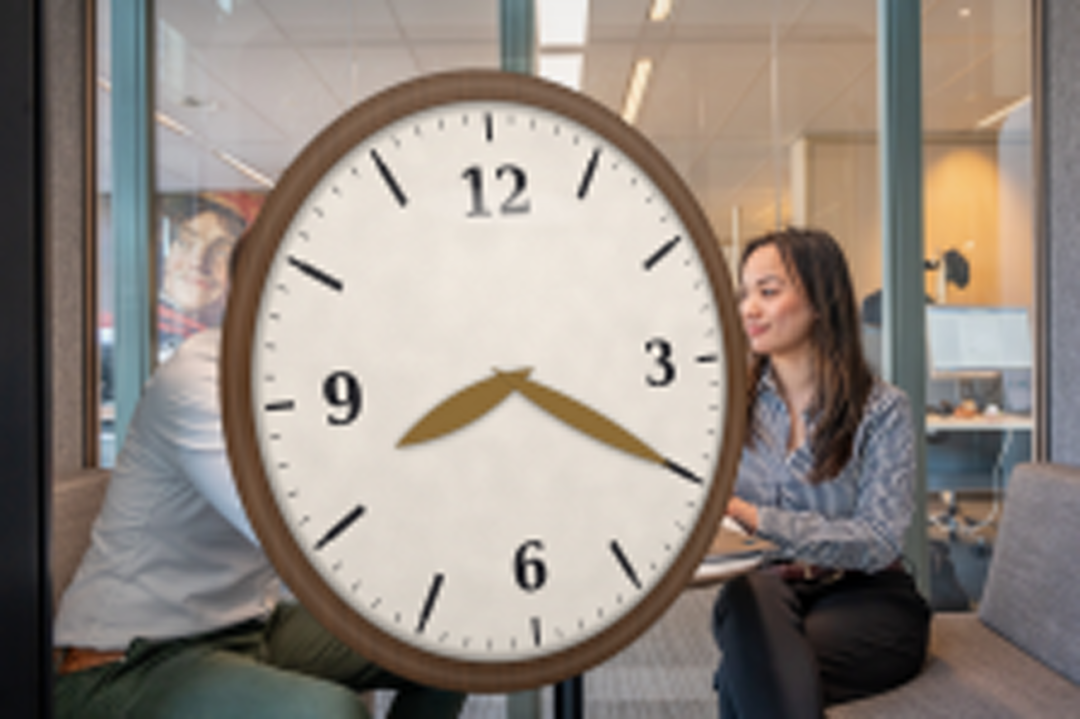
8.20
